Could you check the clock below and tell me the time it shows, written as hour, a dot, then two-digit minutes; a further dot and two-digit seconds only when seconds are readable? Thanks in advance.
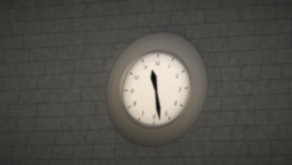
11.28
